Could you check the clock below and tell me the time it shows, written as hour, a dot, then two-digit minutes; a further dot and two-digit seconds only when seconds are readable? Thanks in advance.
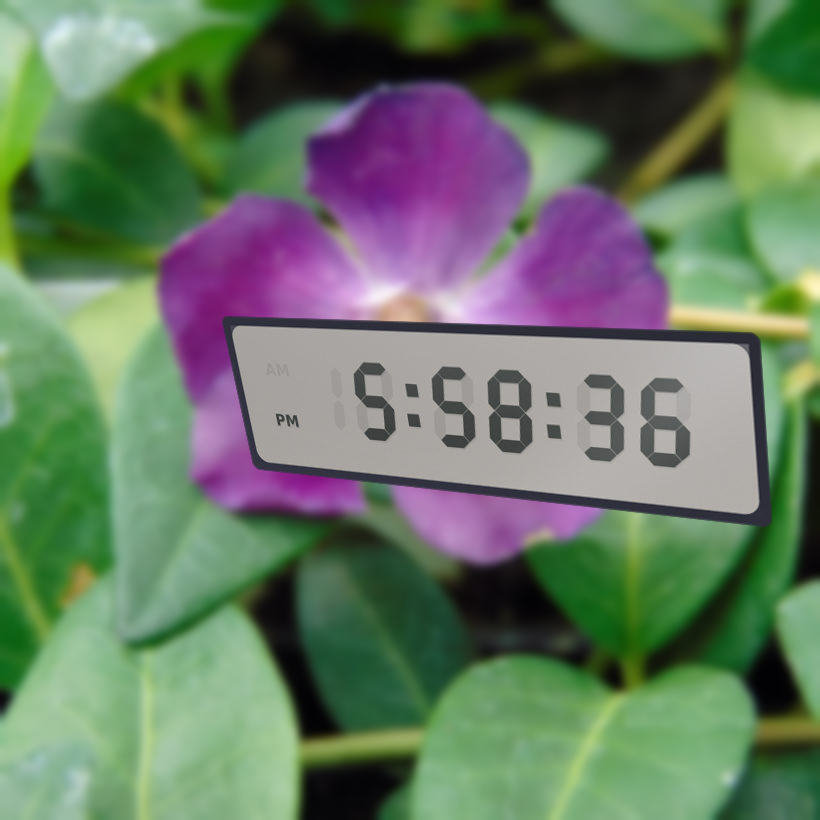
5.58.36
